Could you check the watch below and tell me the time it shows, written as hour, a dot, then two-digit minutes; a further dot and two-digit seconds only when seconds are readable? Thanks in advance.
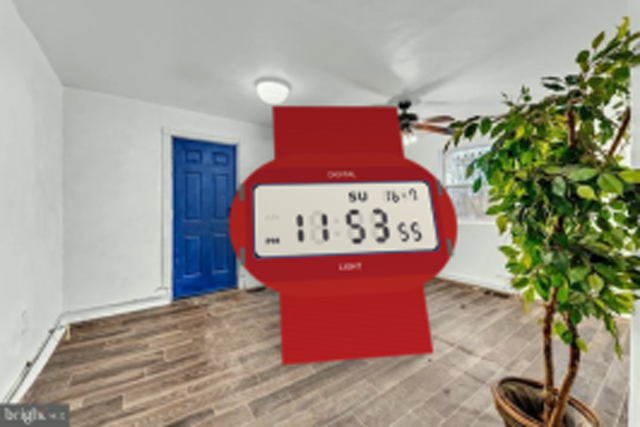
11.53.55
